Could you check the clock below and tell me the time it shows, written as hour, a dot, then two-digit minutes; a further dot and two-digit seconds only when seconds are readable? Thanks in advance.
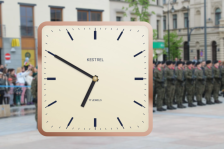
6.50
